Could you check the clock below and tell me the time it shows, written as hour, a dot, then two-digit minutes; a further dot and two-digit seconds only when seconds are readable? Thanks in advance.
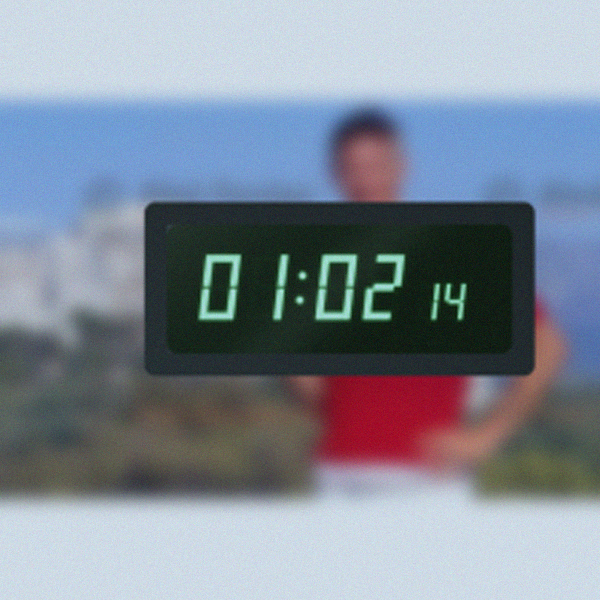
1.02.14
